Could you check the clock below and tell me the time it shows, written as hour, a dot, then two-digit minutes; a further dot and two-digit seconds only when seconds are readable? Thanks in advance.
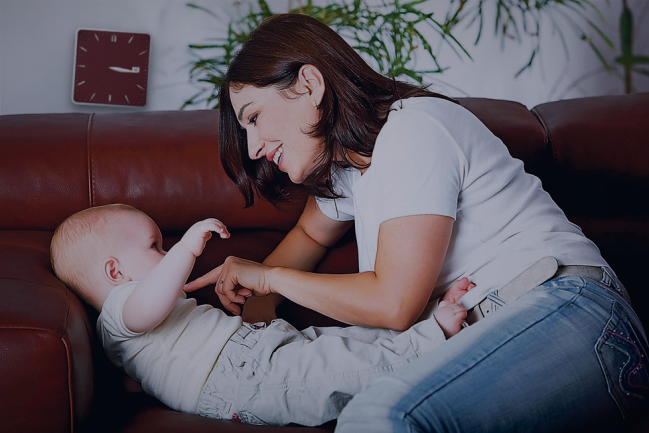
3.16
